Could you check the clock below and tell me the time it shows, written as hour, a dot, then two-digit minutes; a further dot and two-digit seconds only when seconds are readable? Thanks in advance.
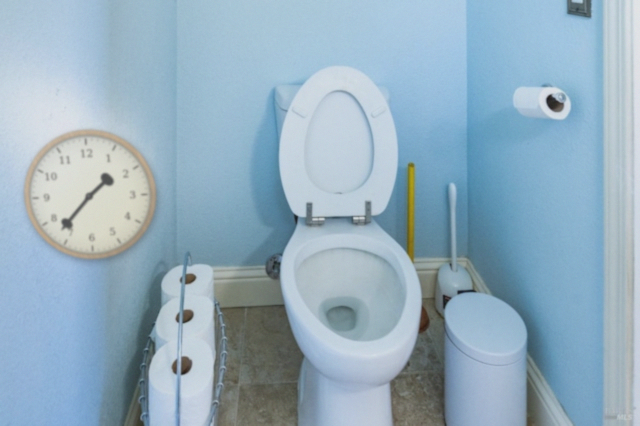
1.37
